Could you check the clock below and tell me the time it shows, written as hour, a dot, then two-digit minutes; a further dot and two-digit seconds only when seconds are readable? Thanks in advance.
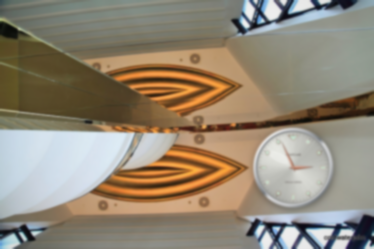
2.56
